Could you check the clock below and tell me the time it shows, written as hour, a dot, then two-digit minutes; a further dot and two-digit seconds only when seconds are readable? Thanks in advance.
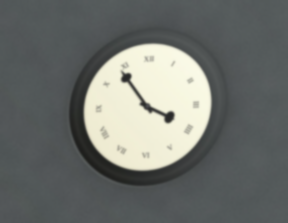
3.54
